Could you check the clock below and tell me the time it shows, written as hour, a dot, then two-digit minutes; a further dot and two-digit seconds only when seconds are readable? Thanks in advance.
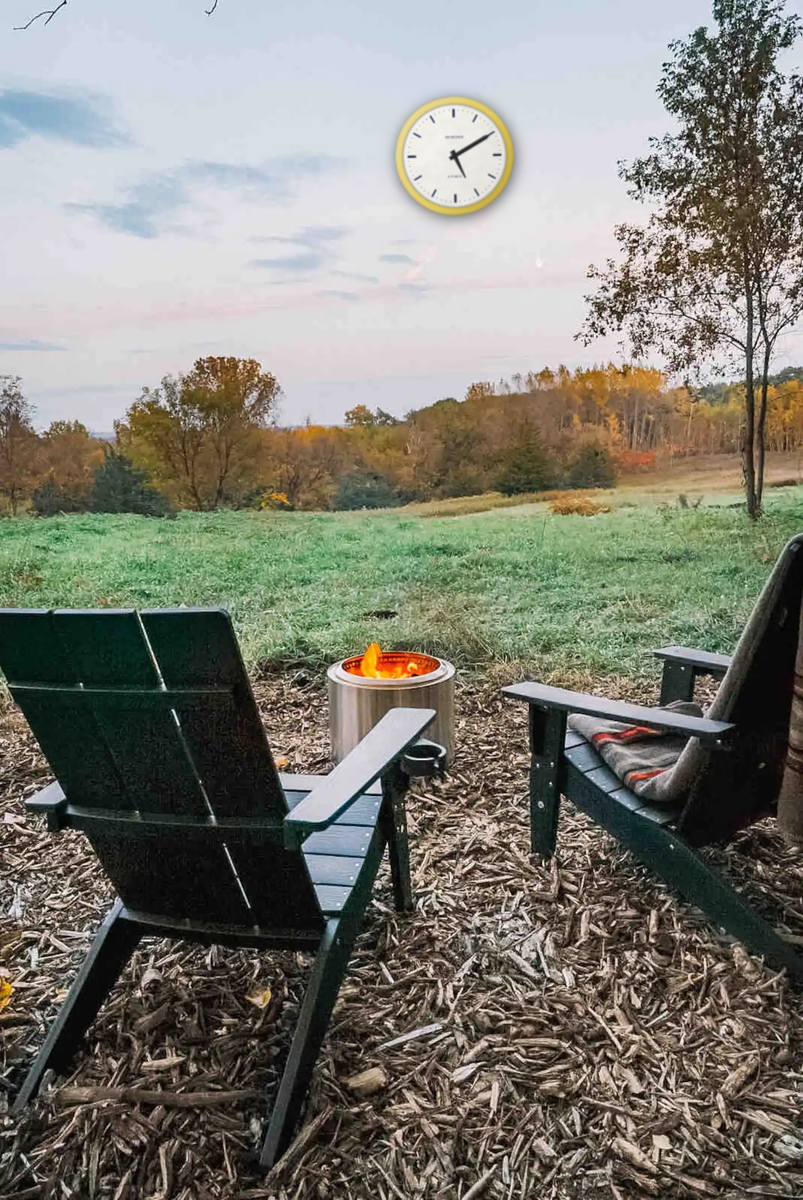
5.10
